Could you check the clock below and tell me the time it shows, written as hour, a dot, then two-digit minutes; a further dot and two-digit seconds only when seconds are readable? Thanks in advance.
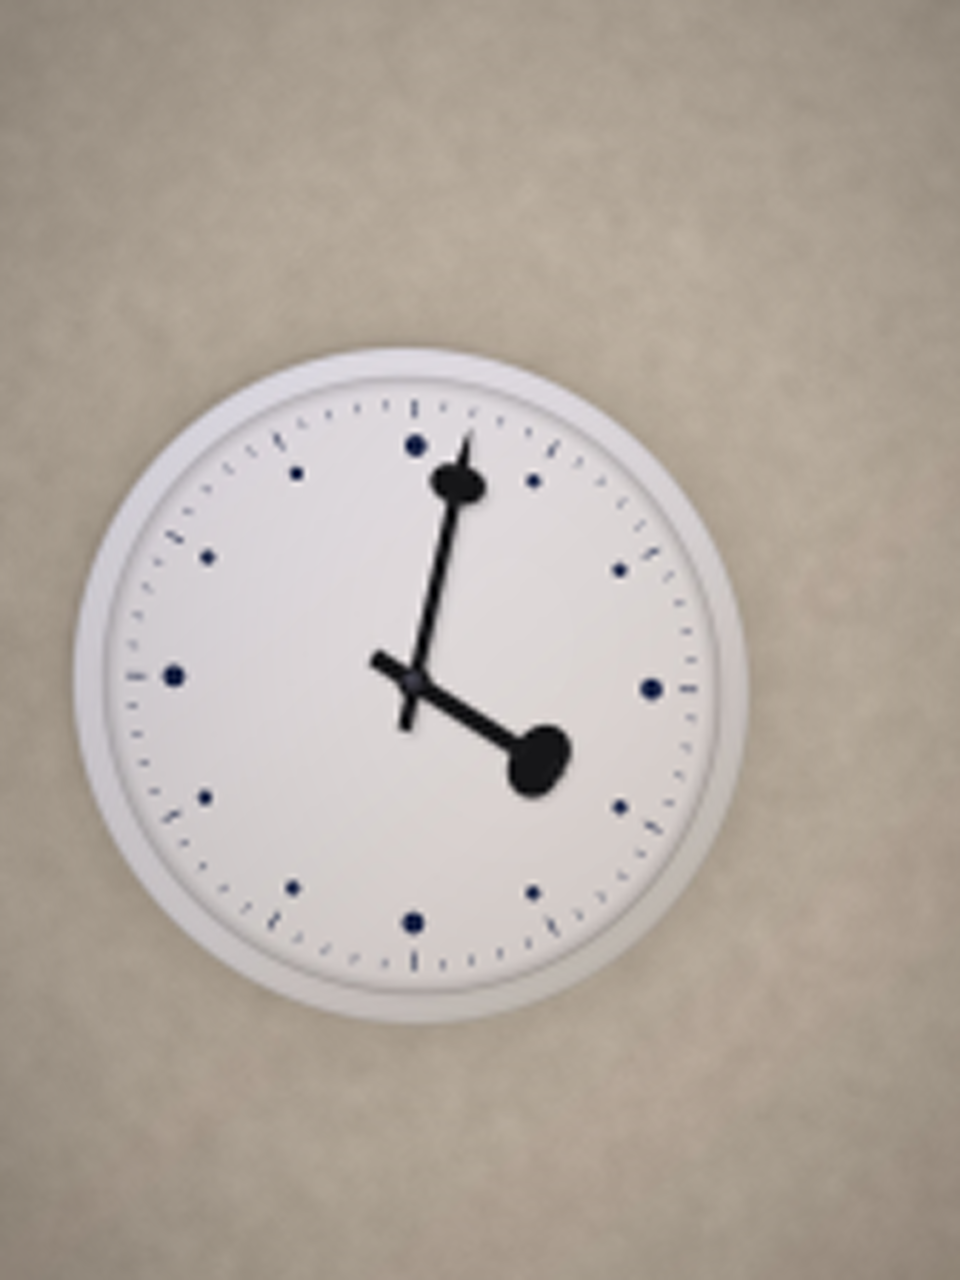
4.02
